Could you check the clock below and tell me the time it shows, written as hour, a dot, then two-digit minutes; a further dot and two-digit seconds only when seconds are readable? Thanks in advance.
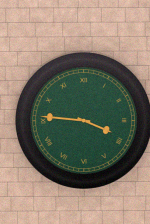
3.46
